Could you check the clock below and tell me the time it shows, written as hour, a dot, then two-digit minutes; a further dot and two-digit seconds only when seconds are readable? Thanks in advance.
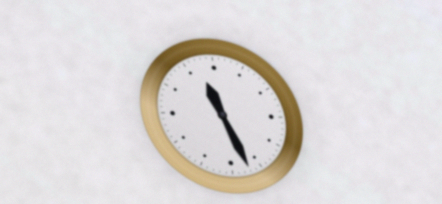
11.27
